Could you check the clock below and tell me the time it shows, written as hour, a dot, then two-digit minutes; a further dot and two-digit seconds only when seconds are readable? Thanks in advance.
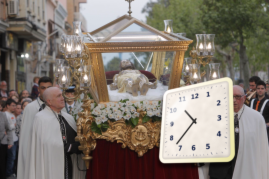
10.37
